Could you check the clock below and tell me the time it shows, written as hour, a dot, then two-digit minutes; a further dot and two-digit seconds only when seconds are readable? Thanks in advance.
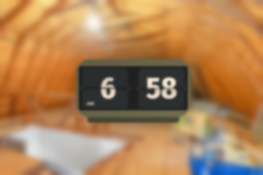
6.58
